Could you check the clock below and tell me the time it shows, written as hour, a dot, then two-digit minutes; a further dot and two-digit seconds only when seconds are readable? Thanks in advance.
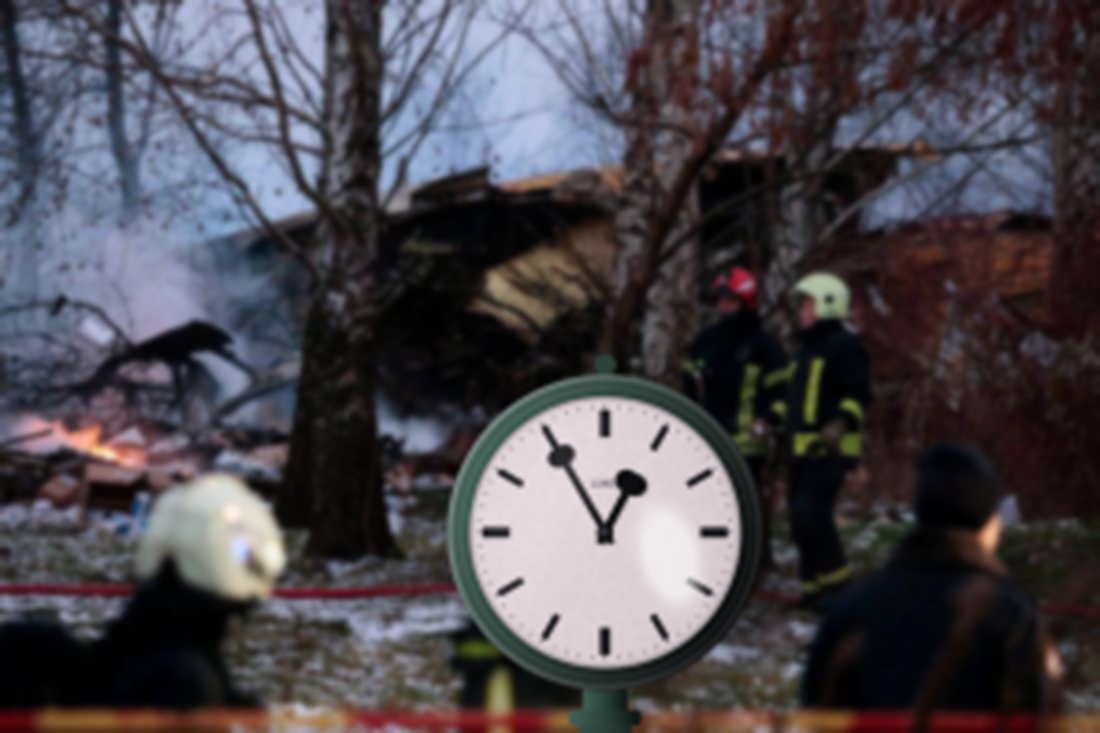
12.55
